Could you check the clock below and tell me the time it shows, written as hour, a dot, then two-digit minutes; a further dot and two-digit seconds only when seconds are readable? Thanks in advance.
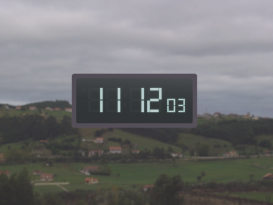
11.12.03
